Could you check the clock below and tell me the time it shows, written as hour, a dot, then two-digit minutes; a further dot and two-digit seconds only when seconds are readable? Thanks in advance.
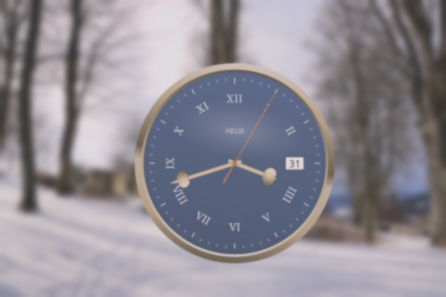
3.42.05
